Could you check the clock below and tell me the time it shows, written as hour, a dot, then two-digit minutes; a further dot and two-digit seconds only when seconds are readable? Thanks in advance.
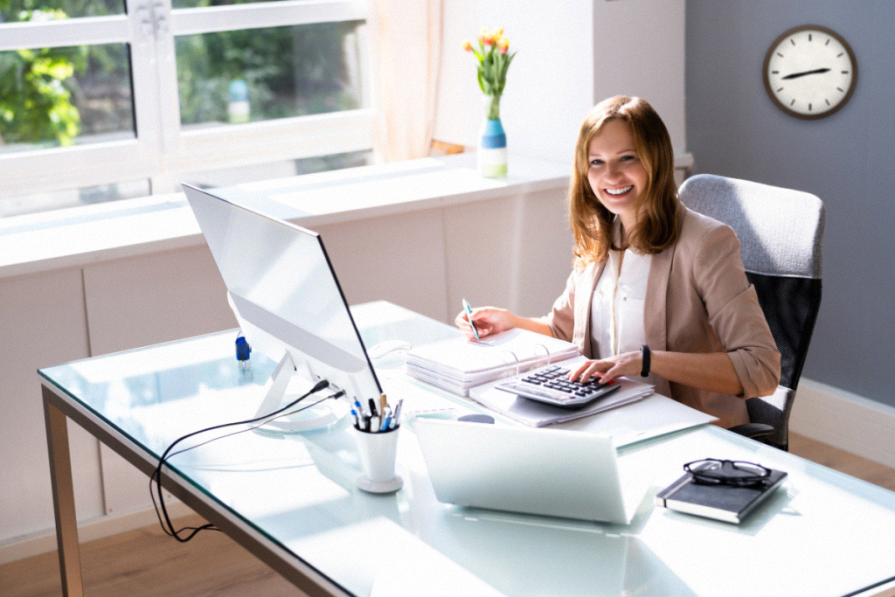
2.43
